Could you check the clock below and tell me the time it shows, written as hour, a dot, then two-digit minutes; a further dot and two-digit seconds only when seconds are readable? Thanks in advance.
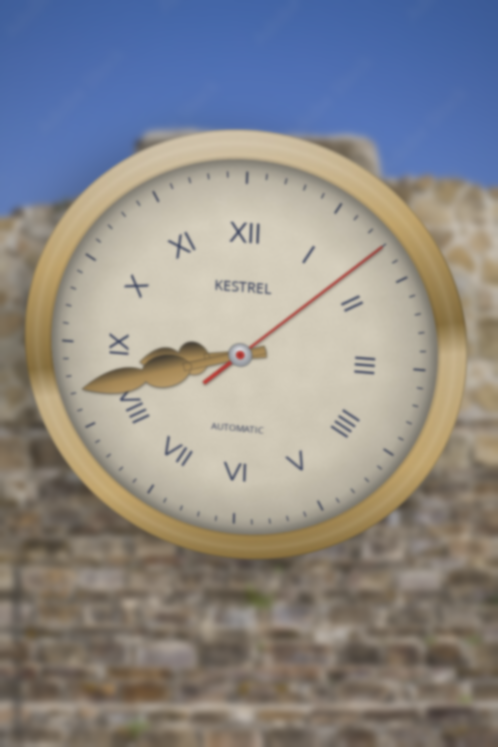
8.42.08
